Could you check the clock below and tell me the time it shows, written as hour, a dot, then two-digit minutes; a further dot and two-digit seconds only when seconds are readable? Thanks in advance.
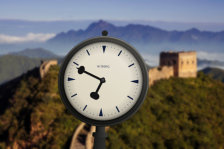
6.49
